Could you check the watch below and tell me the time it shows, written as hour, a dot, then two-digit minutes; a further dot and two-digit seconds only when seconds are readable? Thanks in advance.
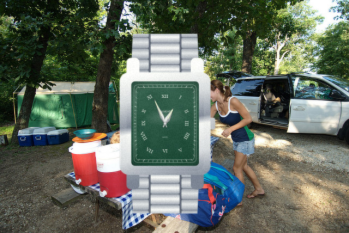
12.56
